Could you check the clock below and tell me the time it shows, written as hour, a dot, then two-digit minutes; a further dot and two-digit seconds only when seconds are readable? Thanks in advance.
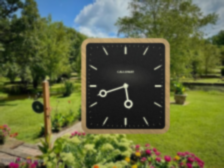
5.42
